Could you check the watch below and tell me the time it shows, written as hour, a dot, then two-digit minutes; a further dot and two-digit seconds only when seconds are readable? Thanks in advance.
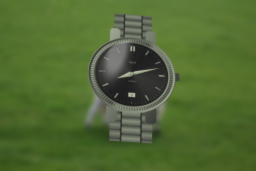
8.12
